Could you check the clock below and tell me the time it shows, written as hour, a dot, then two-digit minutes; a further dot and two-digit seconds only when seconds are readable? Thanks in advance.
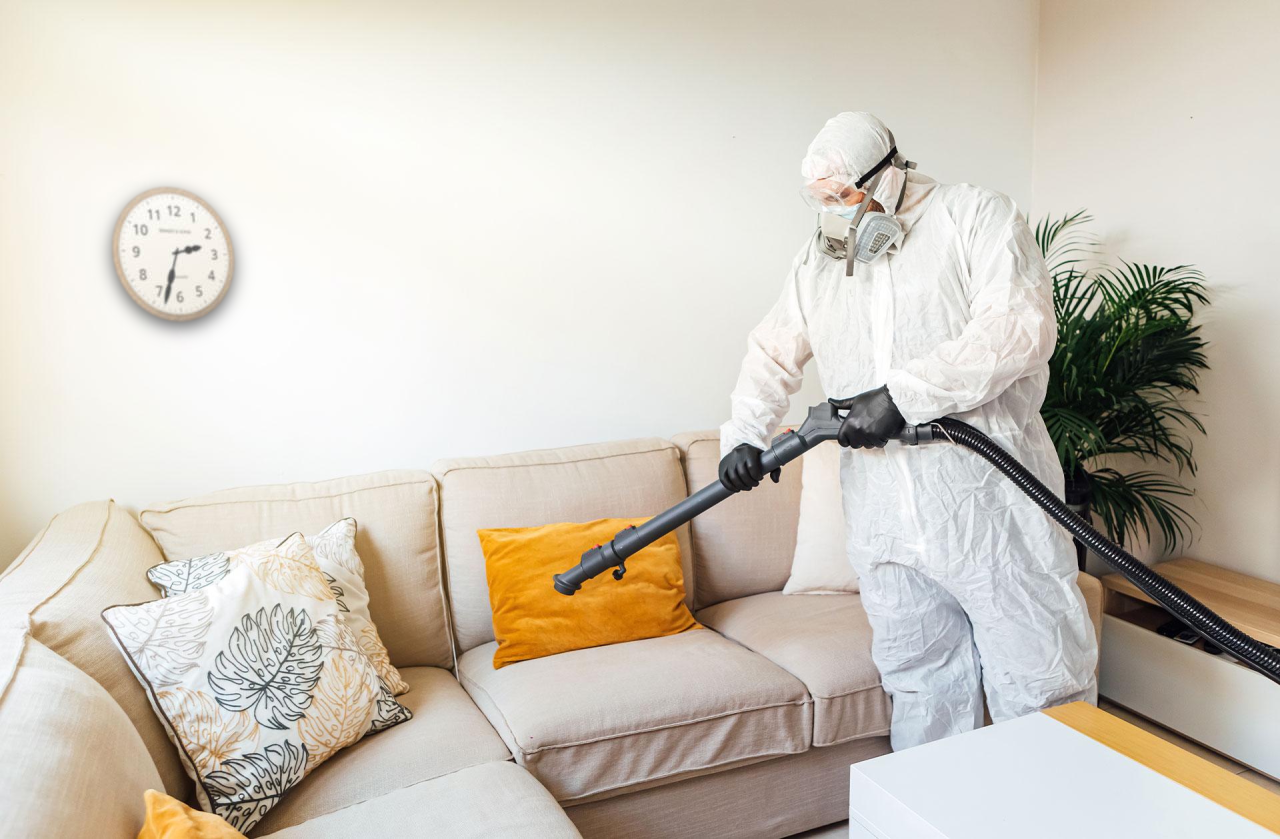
2.33
